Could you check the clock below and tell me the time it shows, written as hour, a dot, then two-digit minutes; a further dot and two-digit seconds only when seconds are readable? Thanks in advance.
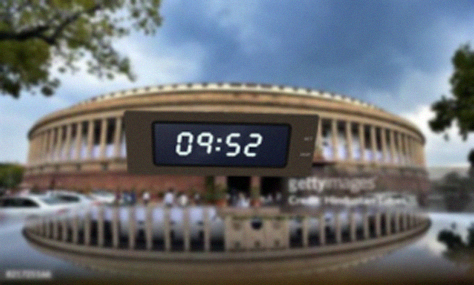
9.52
